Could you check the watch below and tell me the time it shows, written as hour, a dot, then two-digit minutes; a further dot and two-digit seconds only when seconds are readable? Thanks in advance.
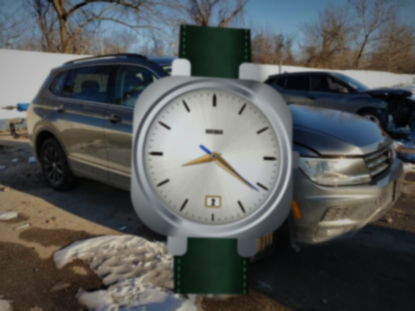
8.21.21
